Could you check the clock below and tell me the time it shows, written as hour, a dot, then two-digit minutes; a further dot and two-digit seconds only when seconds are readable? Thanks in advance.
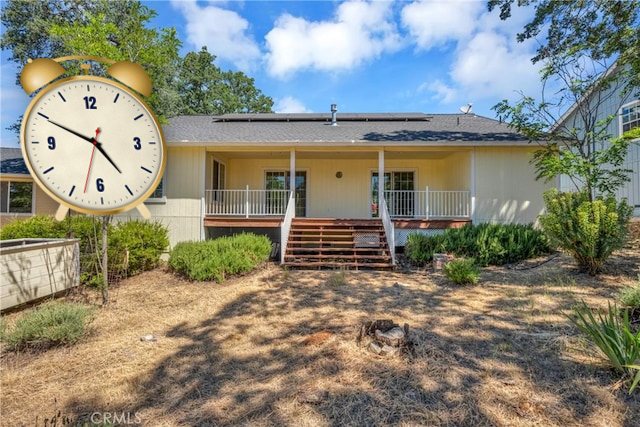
4.49.33
